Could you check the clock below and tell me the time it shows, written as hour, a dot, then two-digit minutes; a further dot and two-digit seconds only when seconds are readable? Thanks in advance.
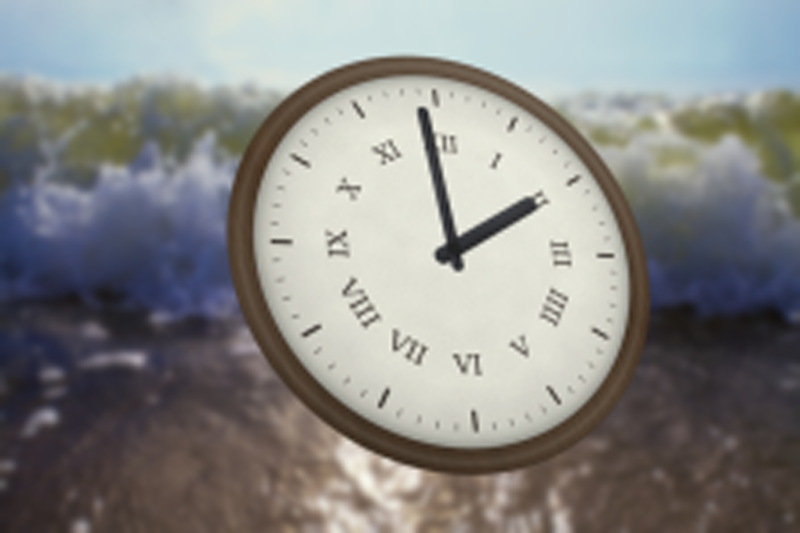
1.59
